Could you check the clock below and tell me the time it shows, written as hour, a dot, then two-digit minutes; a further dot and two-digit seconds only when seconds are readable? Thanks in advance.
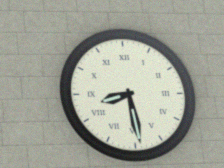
8.29
